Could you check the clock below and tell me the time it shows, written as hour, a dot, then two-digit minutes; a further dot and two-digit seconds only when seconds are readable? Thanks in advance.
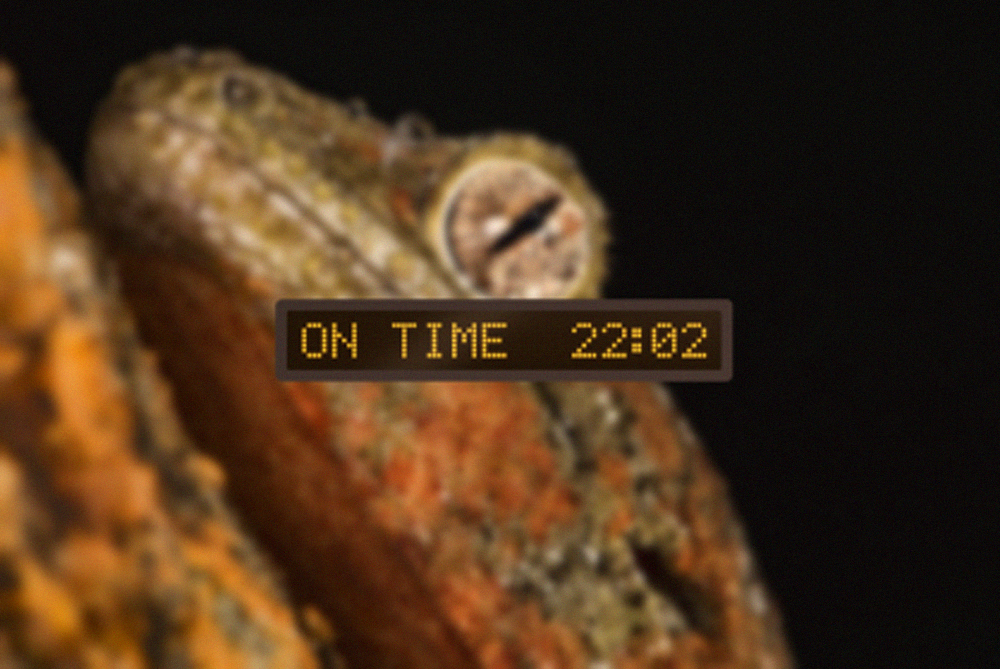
22.02
